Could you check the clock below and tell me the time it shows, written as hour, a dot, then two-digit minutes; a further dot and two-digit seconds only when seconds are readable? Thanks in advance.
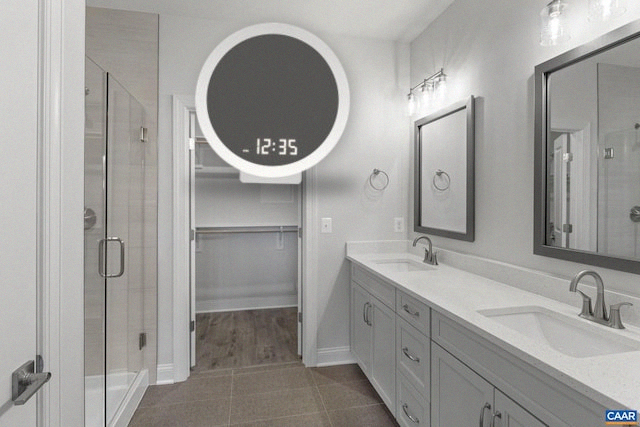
12.35
